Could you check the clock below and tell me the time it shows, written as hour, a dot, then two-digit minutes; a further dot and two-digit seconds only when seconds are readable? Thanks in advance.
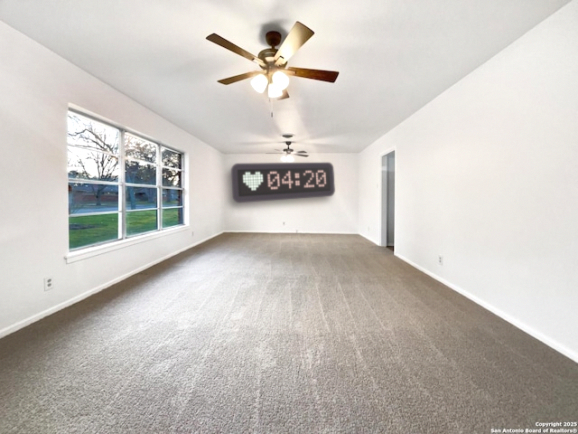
4.20
